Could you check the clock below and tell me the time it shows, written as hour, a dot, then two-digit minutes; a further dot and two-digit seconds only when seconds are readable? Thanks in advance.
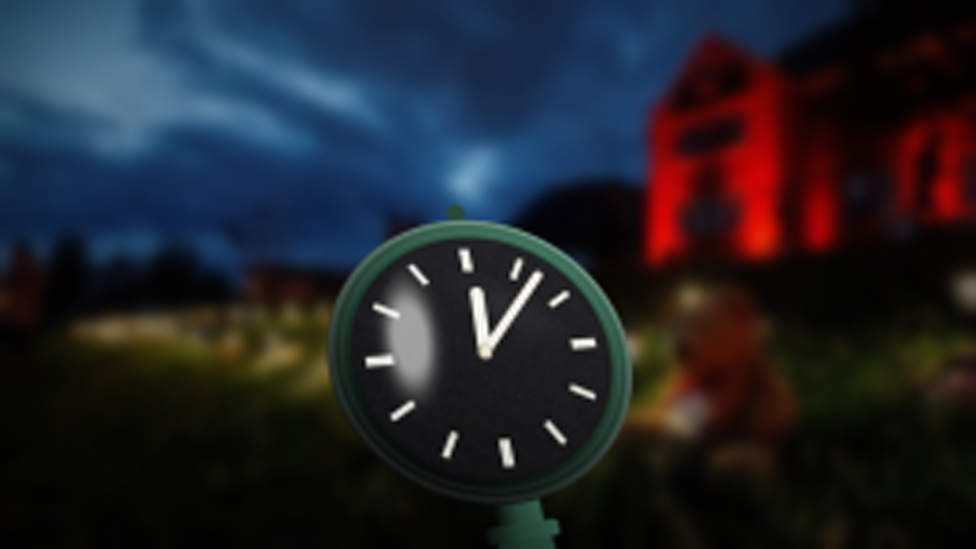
12.07
